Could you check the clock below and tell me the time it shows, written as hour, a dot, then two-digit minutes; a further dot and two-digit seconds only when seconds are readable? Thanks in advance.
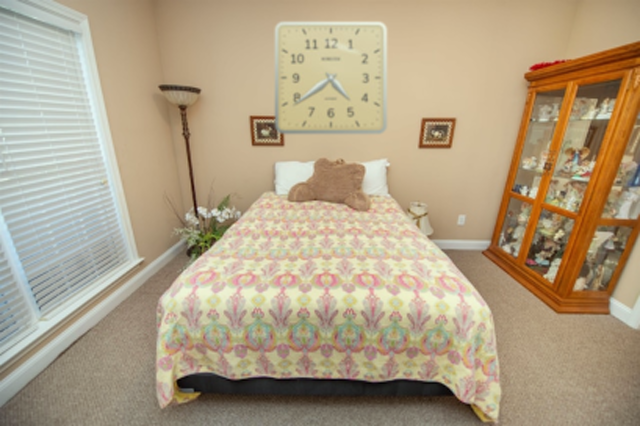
4.39
